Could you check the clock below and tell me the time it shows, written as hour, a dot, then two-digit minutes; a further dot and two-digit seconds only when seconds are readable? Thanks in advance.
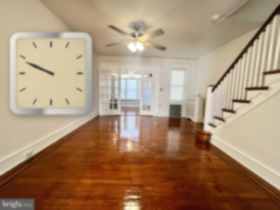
9.49
